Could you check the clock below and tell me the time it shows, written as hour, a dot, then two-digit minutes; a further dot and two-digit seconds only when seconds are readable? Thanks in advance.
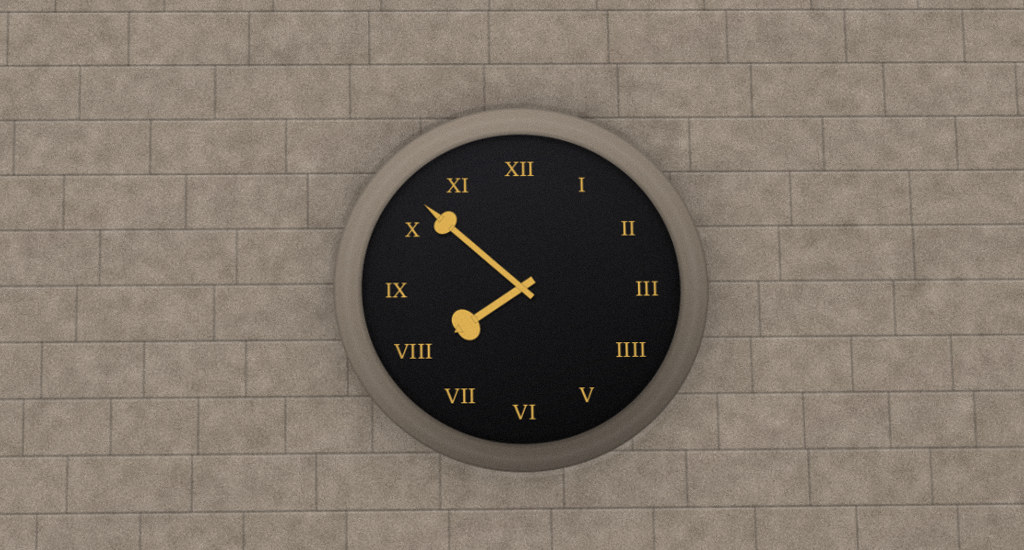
7.52
